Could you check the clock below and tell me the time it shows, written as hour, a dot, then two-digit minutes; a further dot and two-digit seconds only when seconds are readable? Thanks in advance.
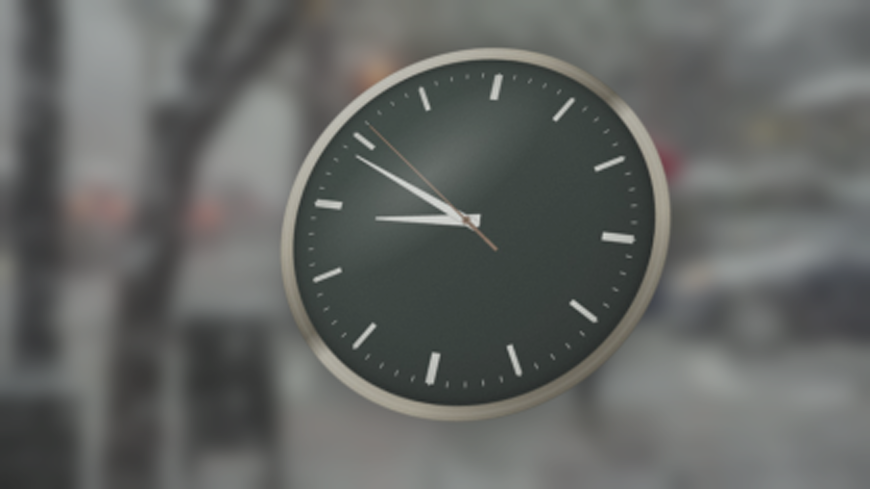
8.48.51
